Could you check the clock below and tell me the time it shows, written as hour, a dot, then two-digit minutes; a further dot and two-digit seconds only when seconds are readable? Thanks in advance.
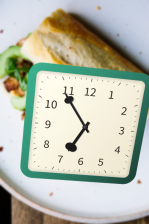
6.54
